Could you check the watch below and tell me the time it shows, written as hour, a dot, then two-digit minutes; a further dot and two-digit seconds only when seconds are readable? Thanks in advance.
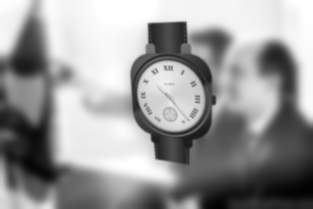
10.23
